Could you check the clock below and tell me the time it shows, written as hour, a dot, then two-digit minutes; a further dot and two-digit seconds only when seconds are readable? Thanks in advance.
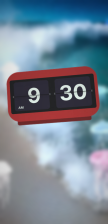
9.30
